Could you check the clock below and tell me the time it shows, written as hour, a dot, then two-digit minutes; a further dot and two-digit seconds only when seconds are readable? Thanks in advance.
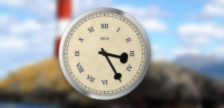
3.25
